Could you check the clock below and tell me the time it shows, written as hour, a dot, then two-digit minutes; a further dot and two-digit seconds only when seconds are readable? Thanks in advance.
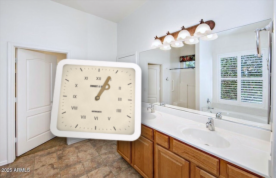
1.04
